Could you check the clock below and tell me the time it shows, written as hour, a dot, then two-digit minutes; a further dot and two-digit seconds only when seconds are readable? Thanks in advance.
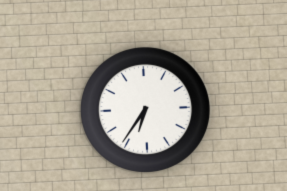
6.36
